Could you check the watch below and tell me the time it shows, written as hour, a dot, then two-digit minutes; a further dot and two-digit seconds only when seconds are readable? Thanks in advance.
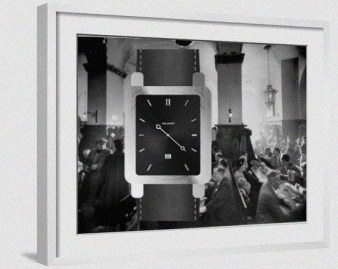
10.22
